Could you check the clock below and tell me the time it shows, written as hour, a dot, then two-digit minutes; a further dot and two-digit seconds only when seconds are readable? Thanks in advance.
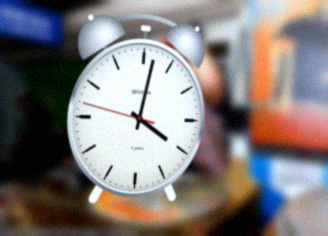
4.01.47
